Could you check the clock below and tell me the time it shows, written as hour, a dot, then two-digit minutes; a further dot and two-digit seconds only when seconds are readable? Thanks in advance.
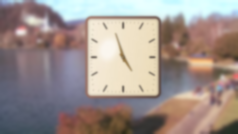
4.57
